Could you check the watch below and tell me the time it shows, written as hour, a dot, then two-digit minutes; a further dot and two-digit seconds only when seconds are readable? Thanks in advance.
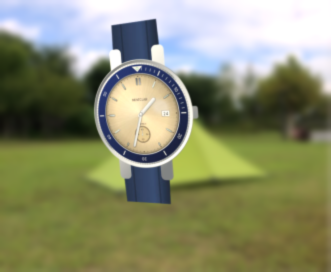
1.33
